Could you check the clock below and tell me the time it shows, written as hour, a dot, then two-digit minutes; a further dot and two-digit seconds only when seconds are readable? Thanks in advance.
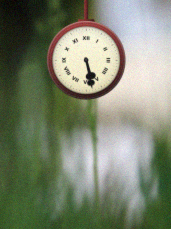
5.28
